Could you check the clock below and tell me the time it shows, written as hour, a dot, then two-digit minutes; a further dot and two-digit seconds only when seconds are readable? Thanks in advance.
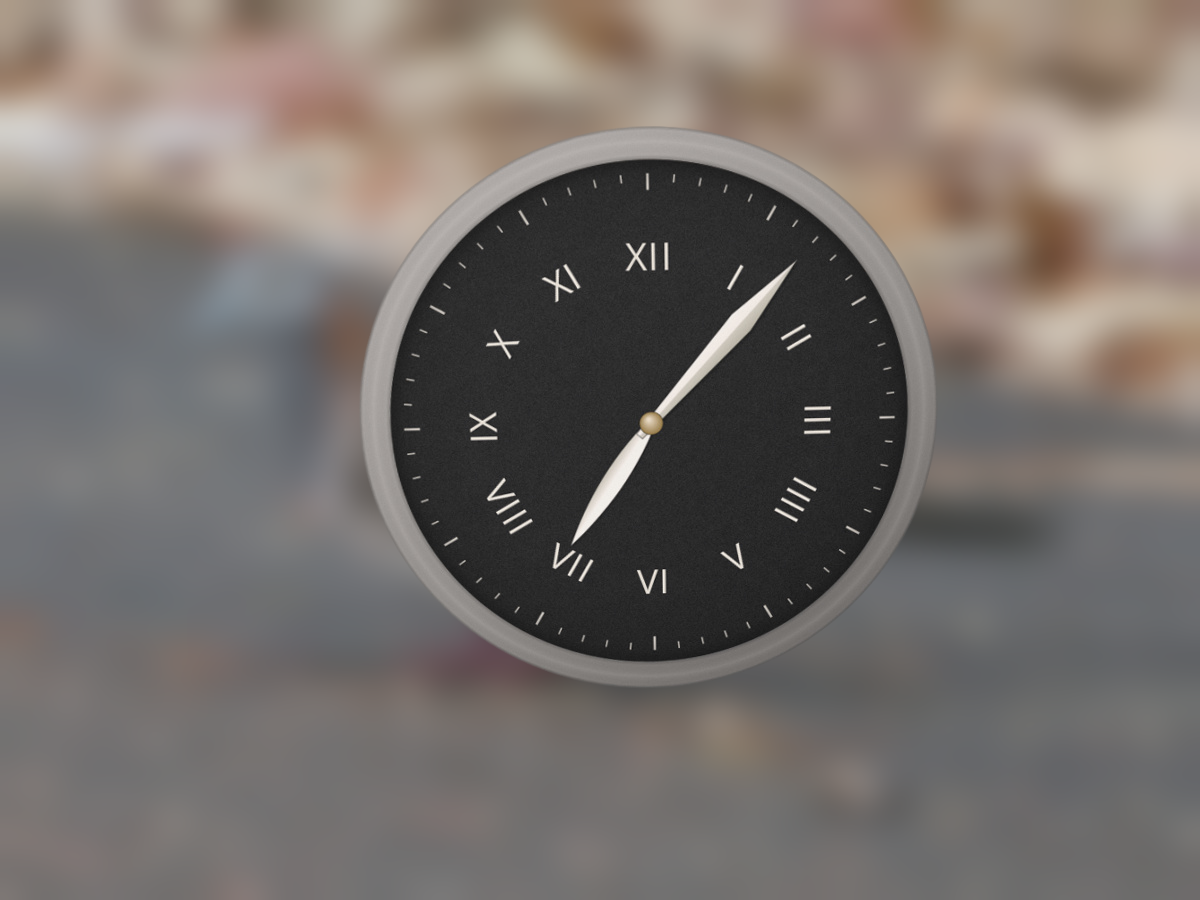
7.07
